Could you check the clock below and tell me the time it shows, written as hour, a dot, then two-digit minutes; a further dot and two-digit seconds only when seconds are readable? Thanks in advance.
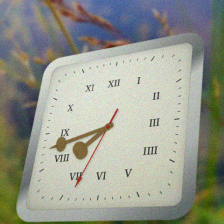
7.42.34
